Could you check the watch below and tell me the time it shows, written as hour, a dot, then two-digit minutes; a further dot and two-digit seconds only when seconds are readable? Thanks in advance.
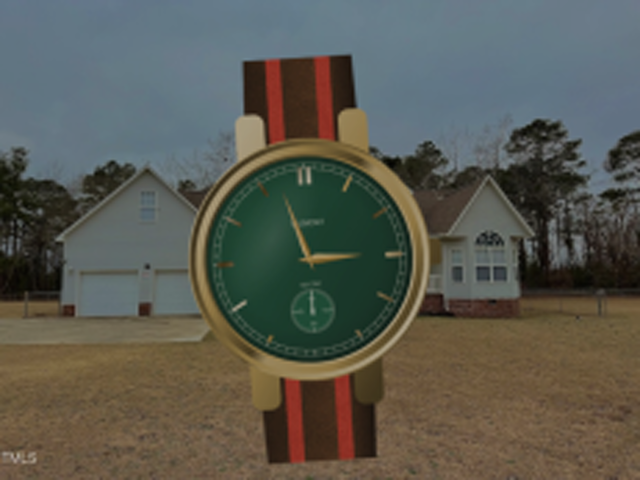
2.57
